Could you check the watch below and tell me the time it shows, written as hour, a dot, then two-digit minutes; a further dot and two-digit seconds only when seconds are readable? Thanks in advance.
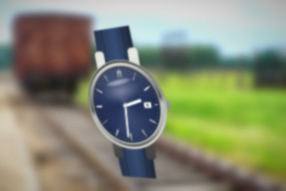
2.31
